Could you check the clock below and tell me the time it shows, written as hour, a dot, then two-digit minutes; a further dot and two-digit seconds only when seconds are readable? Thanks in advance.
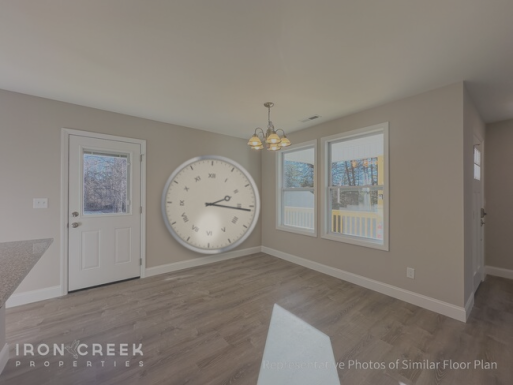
2.16
